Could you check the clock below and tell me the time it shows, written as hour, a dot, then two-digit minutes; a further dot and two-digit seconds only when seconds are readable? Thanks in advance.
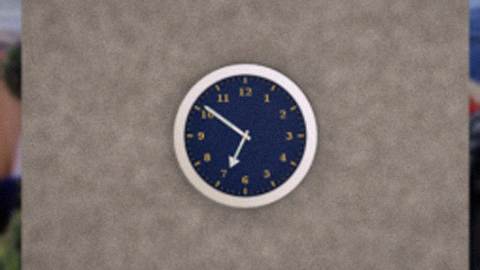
6.51
